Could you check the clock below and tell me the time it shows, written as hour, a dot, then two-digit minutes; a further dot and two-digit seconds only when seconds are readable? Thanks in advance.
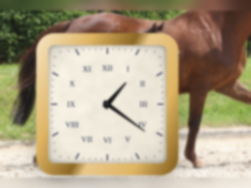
1.21
